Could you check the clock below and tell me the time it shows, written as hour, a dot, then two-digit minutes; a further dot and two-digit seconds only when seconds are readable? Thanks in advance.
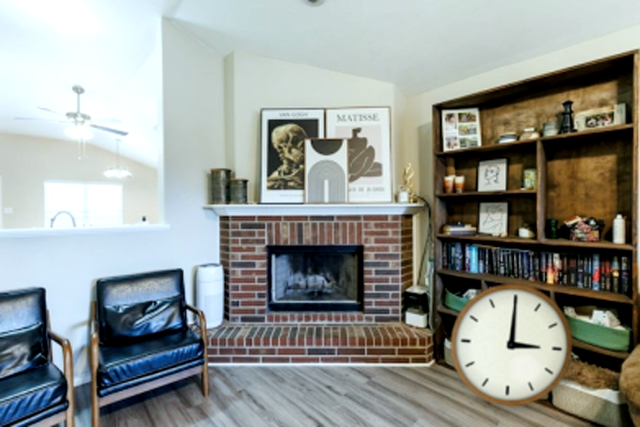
3.00
